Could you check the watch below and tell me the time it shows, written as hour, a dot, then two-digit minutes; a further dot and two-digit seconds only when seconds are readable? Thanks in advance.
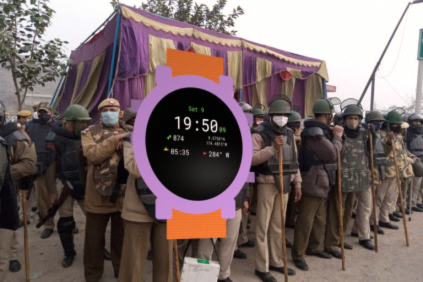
19.50
